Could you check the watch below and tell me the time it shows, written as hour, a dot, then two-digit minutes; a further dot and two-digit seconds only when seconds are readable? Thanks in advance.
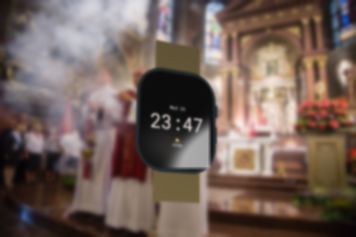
23.47
